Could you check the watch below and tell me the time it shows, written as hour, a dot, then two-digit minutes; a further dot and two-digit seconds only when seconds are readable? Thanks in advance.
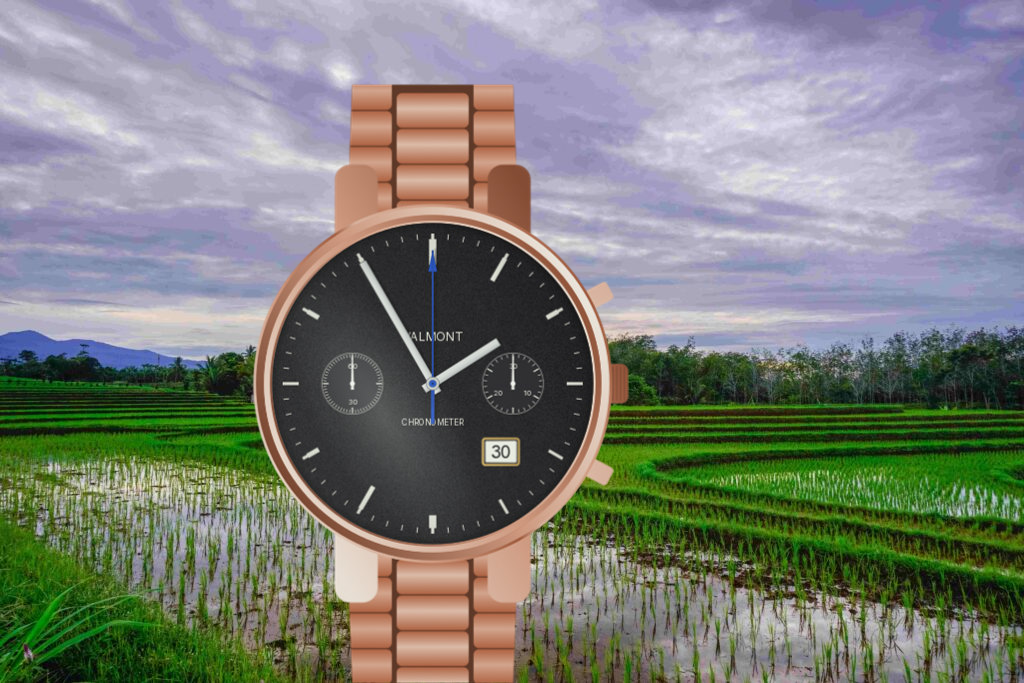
1.55
